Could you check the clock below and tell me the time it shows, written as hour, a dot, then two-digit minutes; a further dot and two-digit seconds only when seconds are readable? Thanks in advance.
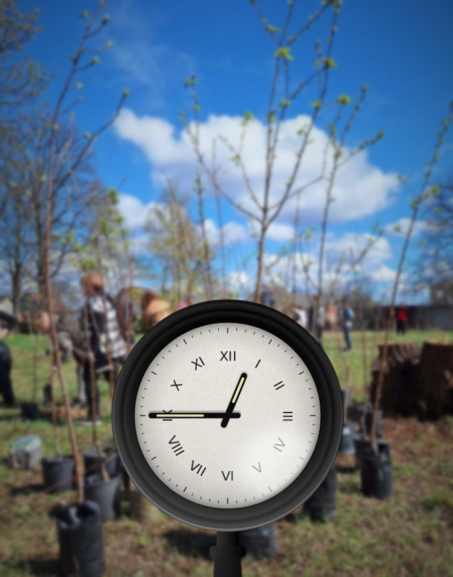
12.45
